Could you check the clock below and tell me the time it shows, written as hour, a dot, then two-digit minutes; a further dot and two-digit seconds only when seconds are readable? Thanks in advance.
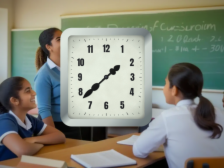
1.38
